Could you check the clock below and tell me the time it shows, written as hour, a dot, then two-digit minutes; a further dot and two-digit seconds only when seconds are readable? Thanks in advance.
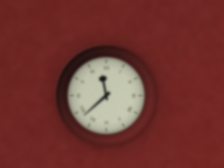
11.38
